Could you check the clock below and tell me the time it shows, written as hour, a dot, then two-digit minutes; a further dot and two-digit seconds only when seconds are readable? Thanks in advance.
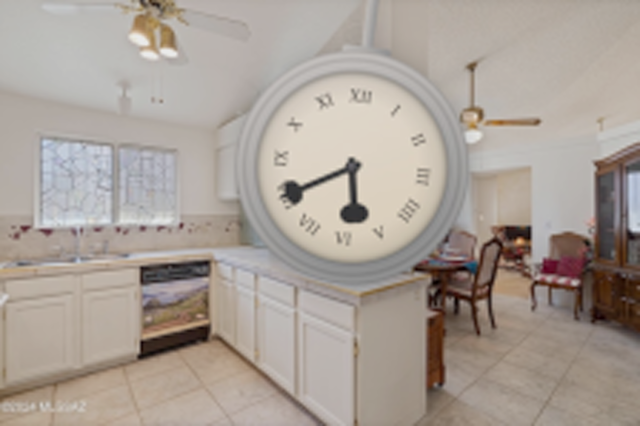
5.40
